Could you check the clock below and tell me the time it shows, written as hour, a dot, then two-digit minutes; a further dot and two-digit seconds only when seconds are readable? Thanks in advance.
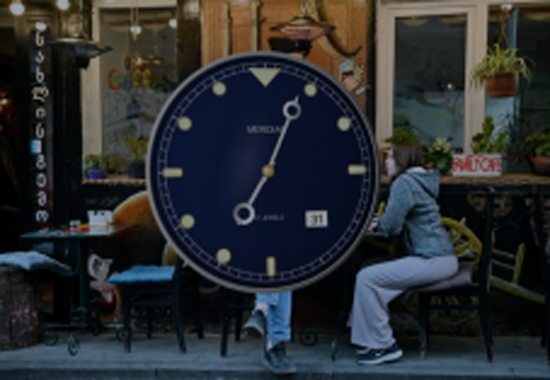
7.04
